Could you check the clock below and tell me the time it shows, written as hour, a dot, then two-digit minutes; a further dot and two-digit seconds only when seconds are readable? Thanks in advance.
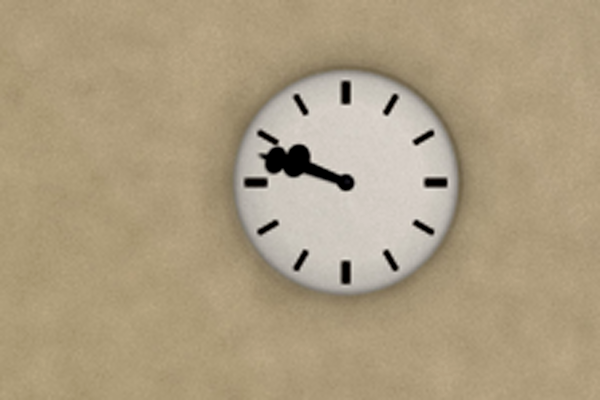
9.48
